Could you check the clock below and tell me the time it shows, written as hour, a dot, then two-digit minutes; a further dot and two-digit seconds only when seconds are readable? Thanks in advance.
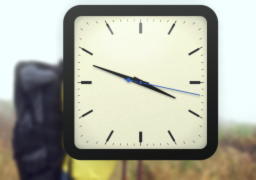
3.48.17
